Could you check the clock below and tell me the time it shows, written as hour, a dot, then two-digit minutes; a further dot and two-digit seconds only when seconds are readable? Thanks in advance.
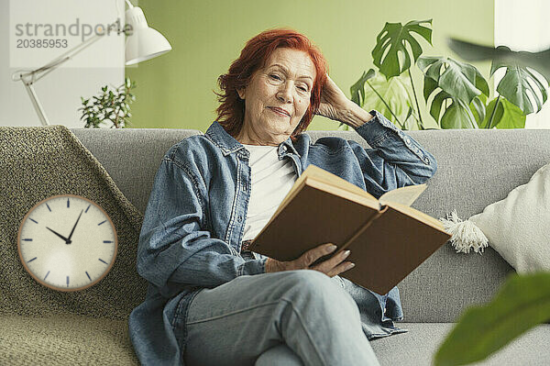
10.04
